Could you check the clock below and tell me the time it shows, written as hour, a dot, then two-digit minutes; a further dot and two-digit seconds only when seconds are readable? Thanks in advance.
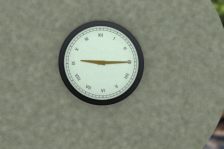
9.15
